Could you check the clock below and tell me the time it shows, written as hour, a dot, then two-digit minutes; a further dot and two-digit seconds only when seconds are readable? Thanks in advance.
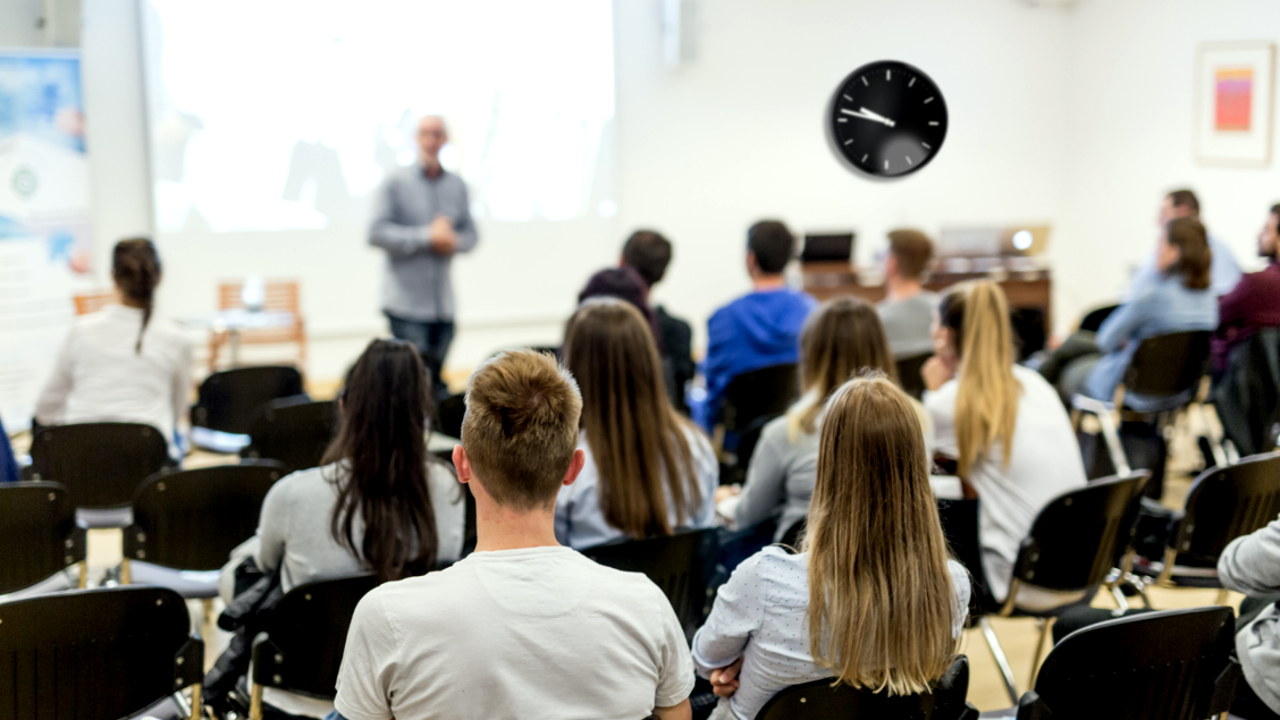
9.47
